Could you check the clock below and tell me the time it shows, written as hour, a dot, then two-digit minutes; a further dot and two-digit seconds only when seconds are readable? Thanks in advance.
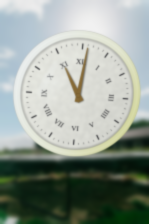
11.01
